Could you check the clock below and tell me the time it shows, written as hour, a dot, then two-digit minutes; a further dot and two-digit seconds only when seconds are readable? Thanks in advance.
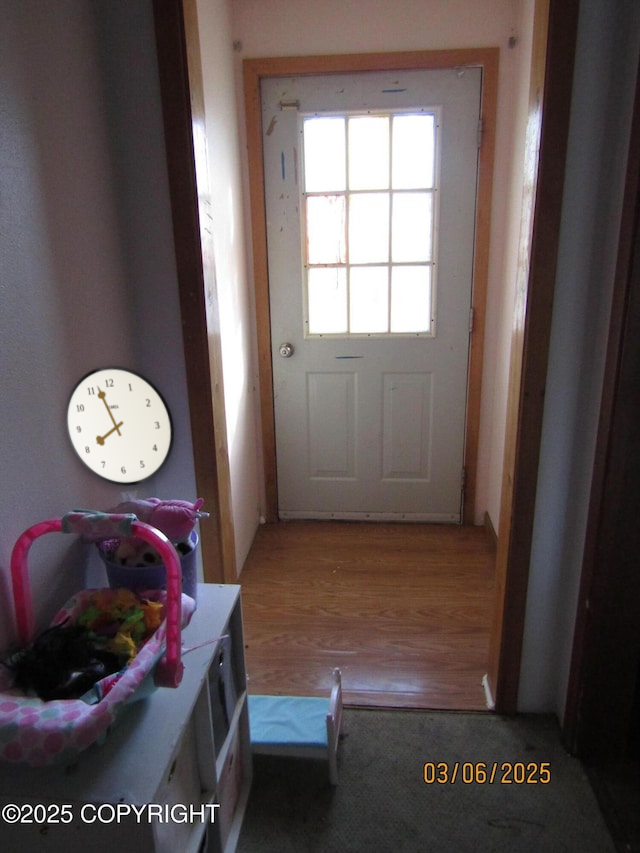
7.57
